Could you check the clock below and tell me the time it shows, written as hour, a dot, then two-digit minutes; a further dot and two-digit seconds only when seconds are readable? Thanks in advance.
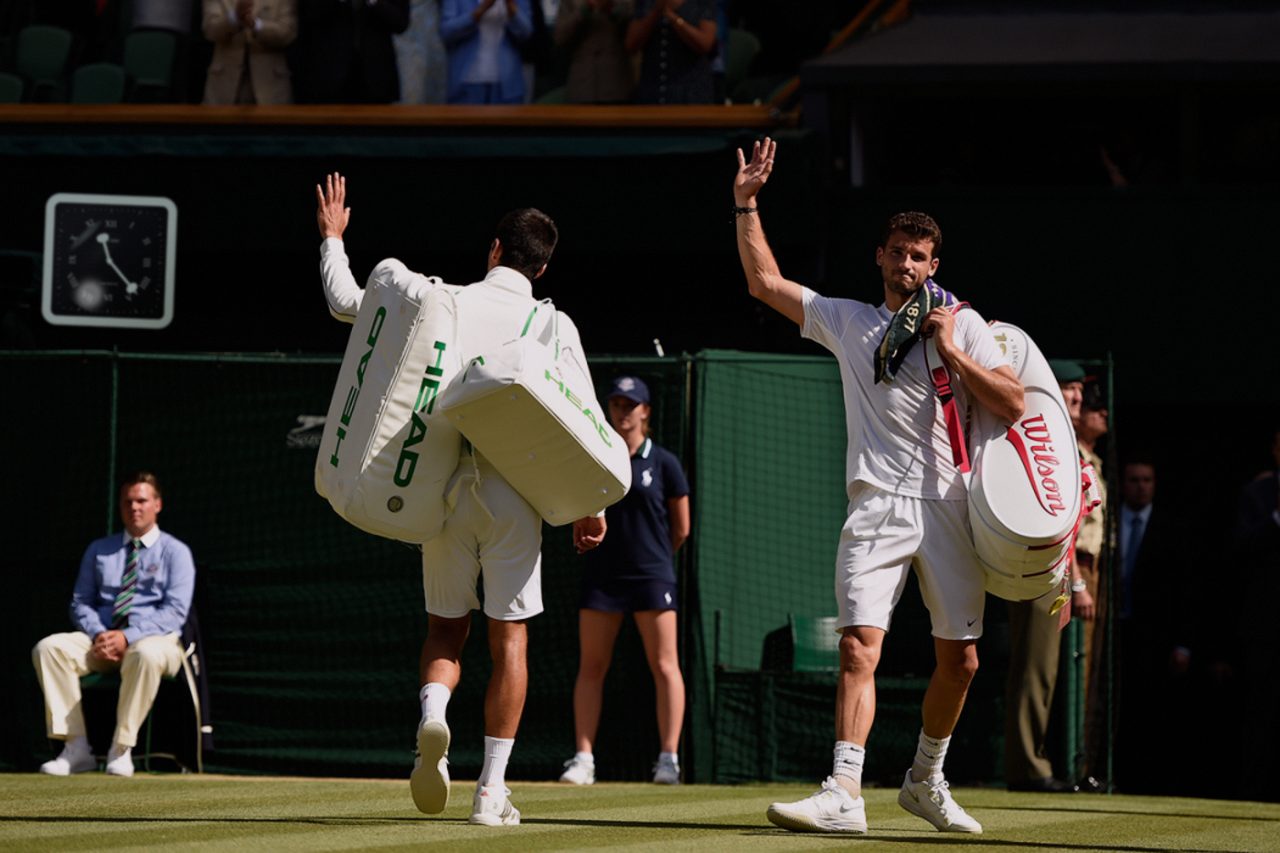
11.23
